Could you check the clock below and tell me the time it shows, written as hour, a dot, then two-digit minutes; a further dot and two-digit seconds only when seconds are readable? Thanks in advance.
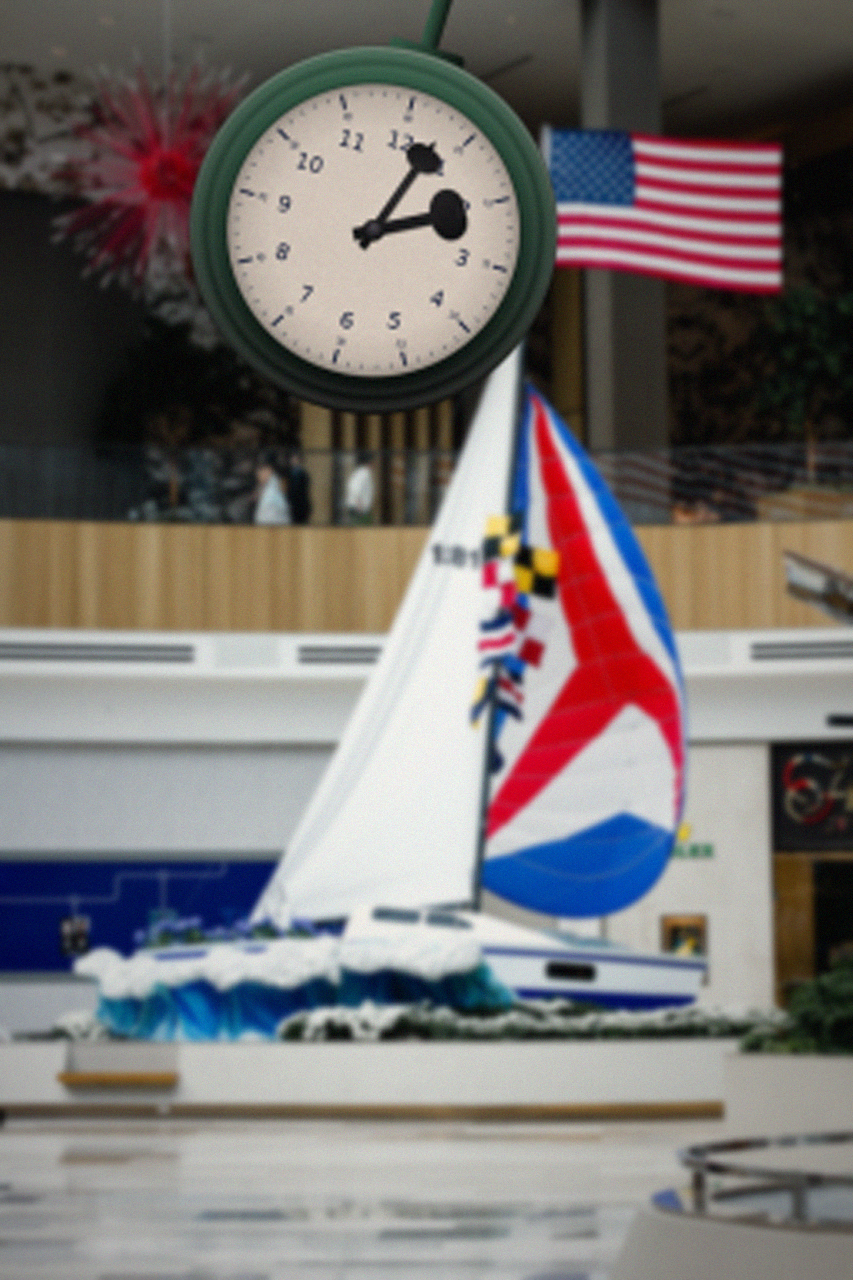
2.03
